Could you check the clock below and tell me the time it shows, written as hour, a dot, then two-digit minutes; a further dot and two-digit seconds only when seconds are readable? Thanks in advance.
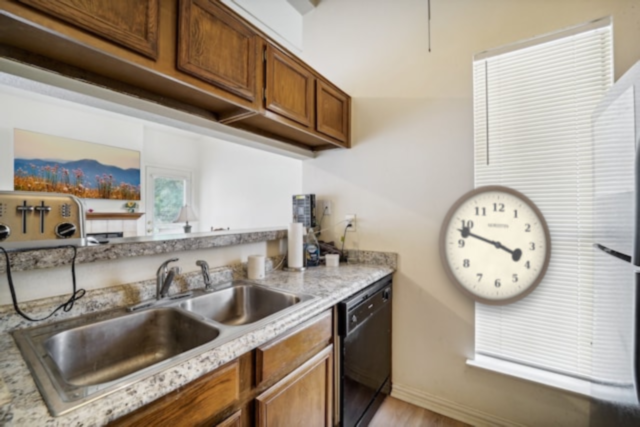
3.48
